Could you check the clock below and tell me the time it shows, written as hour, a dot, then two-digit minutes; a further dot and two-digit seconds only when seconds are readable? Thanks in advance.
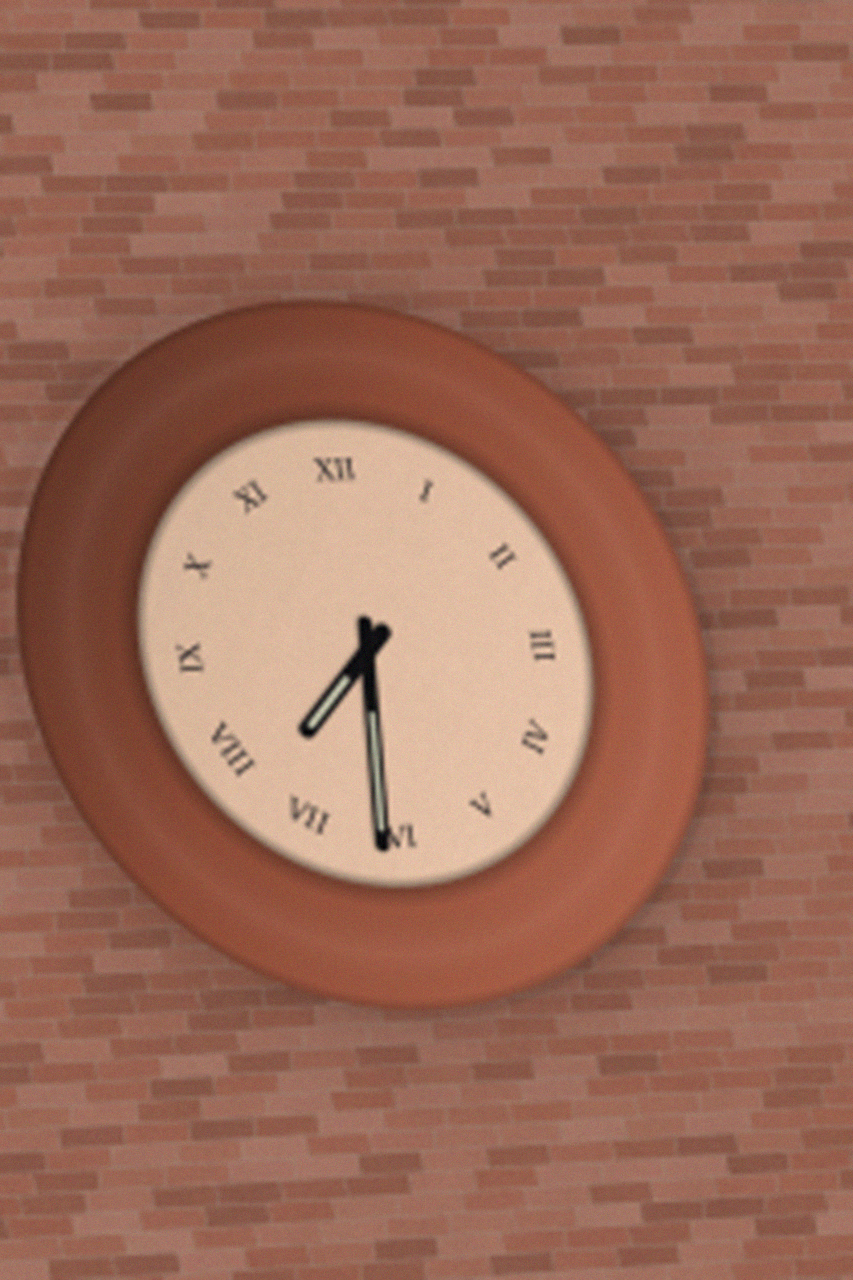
7.31
